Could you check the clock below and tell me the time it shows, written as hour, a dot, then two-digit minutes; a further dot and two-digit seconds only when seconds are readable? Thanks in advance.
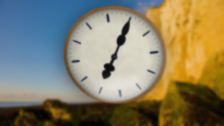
7.05
